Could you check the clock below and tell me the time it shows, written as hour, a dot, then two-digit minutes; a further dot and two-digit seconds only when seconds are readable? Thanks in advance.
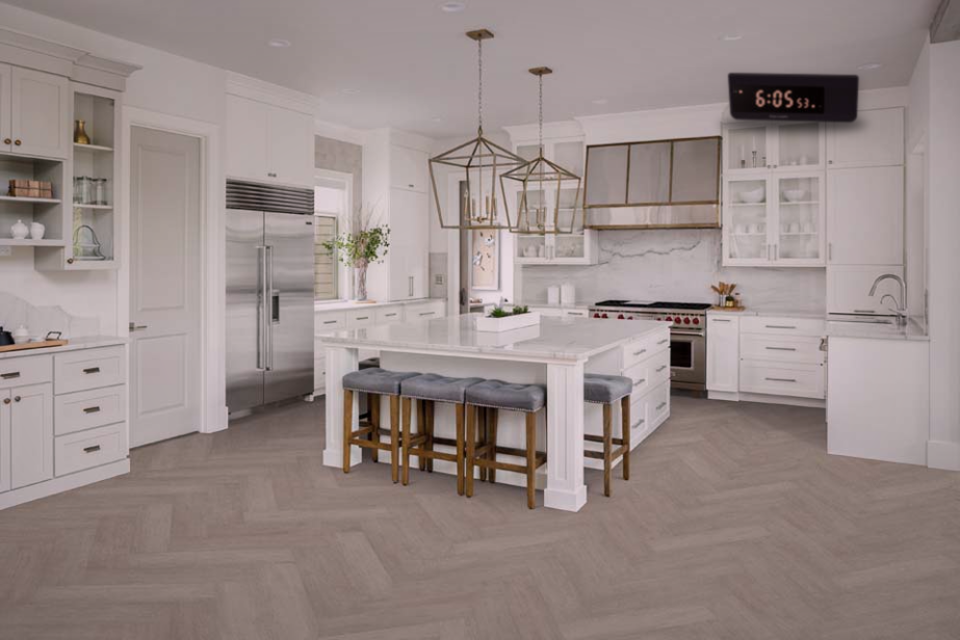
6.05.53
